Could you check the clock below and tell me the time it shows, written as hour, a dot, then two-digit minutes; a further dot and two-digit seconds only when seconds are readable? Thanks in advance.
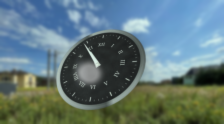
10.54
